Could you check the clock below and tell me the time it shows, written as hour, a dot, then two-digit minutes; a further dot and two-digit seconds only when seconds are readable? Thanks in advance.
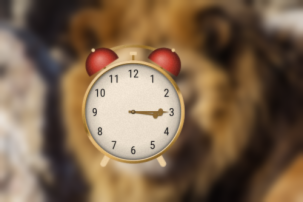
3.15
